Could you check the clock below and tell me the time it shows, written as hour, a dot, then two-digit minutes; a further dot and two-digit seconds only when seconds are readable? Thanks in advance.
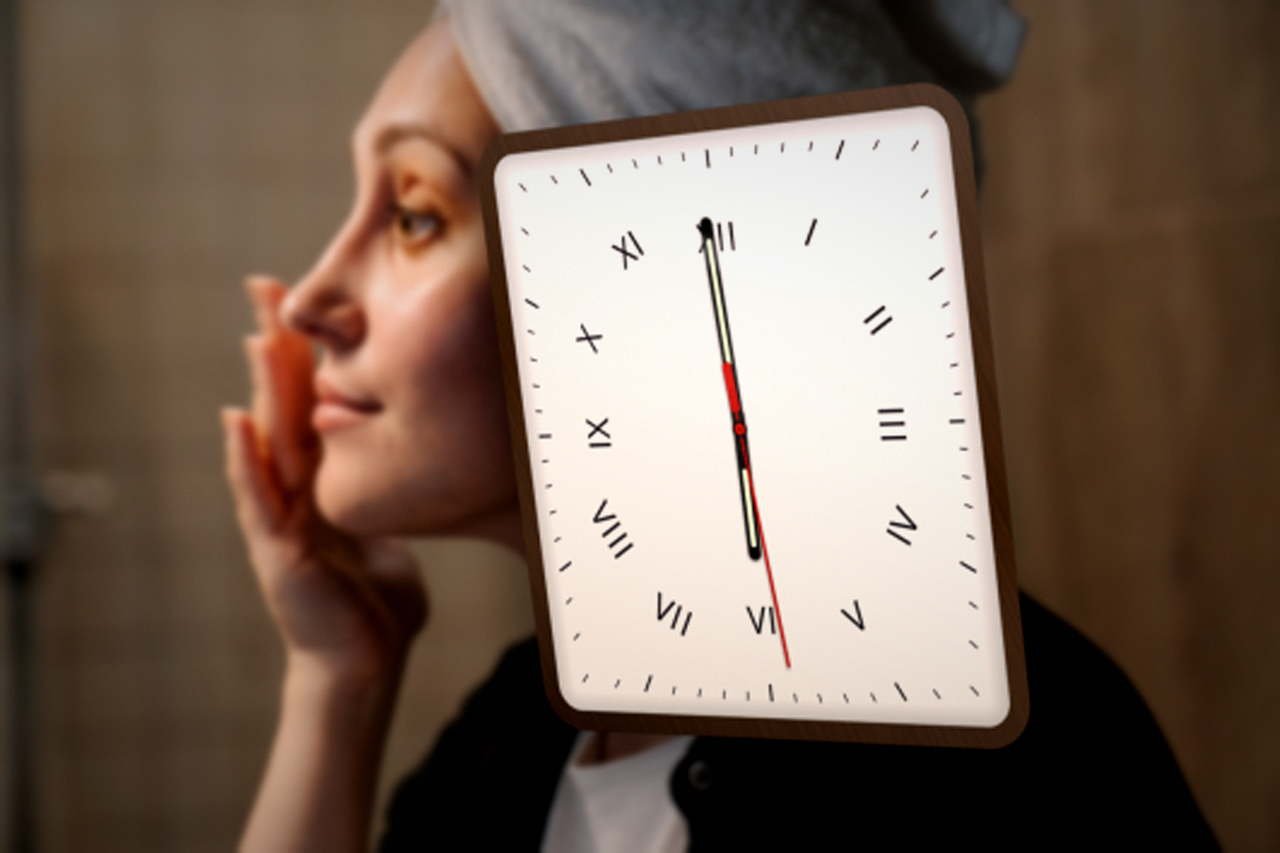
5.59.29
